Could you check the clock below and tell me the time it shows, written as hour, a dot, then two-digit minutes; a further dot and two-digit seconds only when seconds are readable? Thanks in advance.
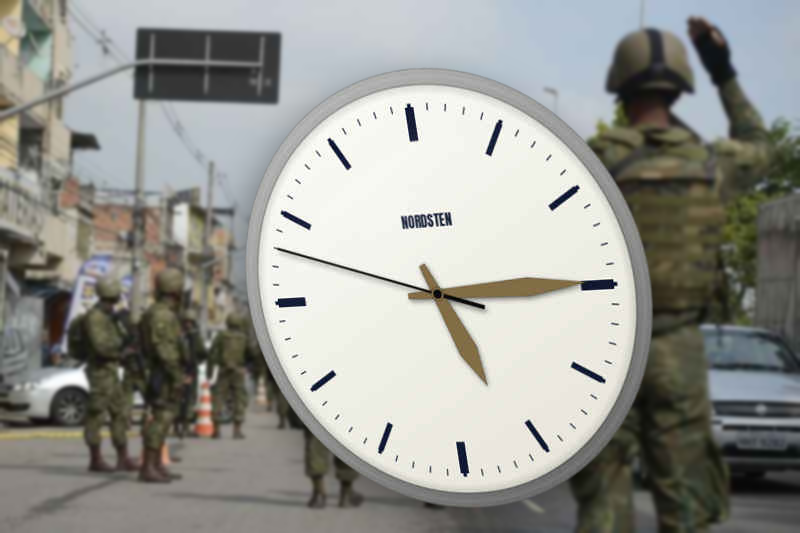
5.14.48
